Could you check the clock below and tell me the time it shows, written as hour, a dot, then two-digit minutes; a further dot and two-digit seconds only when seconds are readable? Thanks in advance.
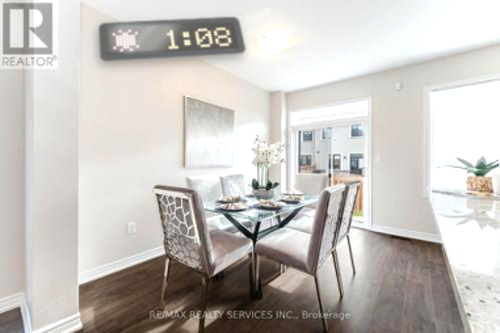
1.08
